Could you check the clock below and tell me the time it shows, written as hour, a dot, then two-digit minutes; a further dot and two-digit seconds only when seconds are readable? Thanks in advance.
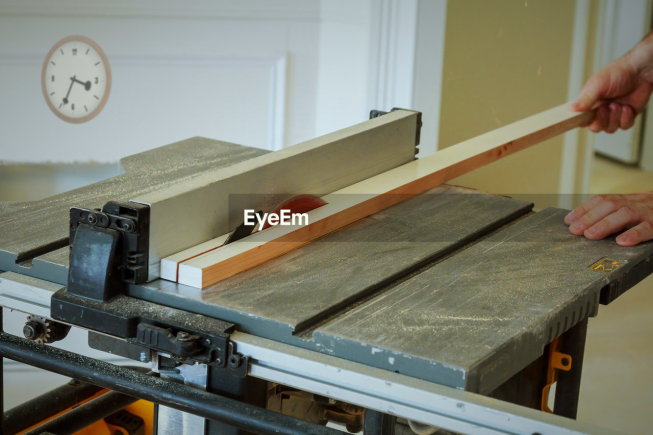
3.34
